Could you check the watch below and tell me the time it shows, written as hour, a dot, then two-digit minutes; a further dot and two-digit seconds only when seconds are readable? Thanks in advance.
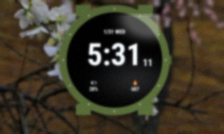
5.31
